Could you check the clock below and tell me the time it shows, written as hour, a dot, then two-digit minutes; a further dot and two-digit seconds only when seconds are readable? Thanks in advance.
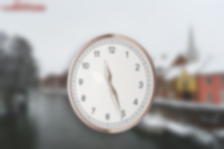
11.26
